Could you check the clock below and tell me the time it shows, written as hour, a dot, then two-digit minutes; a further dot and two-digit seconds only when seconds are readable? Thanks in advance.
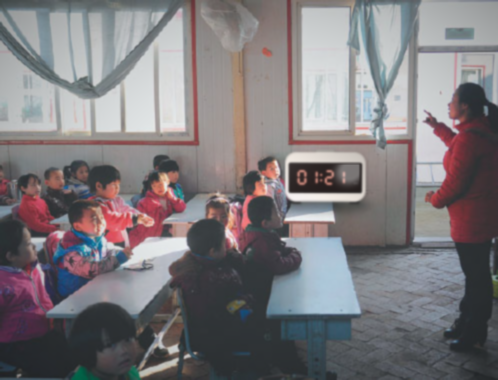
1.21
